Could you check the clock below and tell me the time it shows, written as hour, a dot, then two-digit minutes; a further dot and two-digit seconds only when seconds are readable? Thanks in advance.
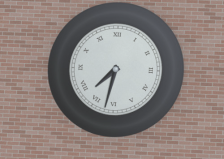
7.32
